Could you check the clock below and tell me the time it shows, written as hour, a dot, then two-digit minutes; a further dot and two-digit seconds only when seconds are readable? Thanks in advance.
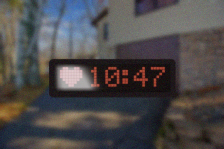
10.47
